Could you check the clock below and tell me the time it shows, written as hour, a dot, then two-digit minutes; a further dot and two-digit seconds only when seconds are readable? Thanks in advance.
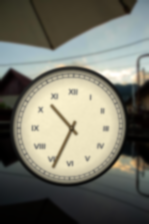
10.34
